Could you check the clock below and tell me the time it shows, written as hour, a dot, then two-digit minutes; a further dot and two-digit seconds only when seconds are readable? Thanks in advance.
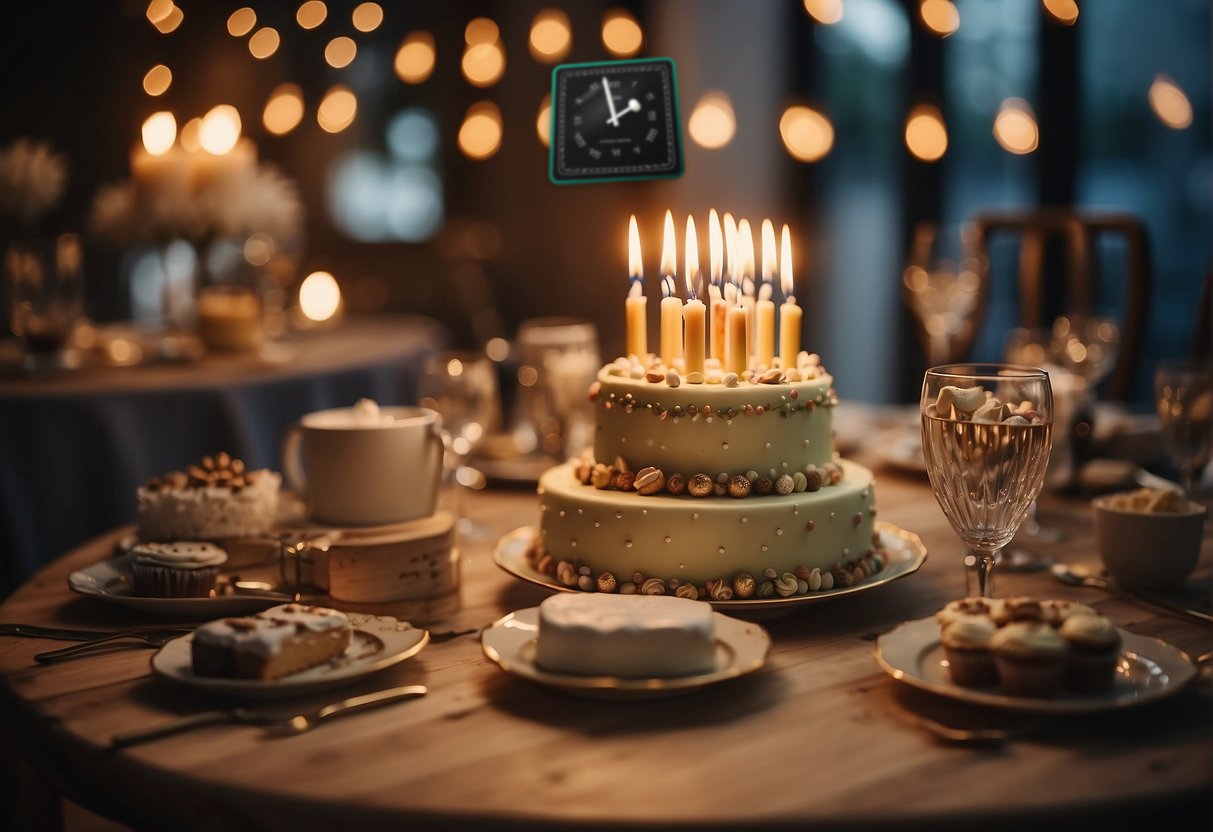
1.58
